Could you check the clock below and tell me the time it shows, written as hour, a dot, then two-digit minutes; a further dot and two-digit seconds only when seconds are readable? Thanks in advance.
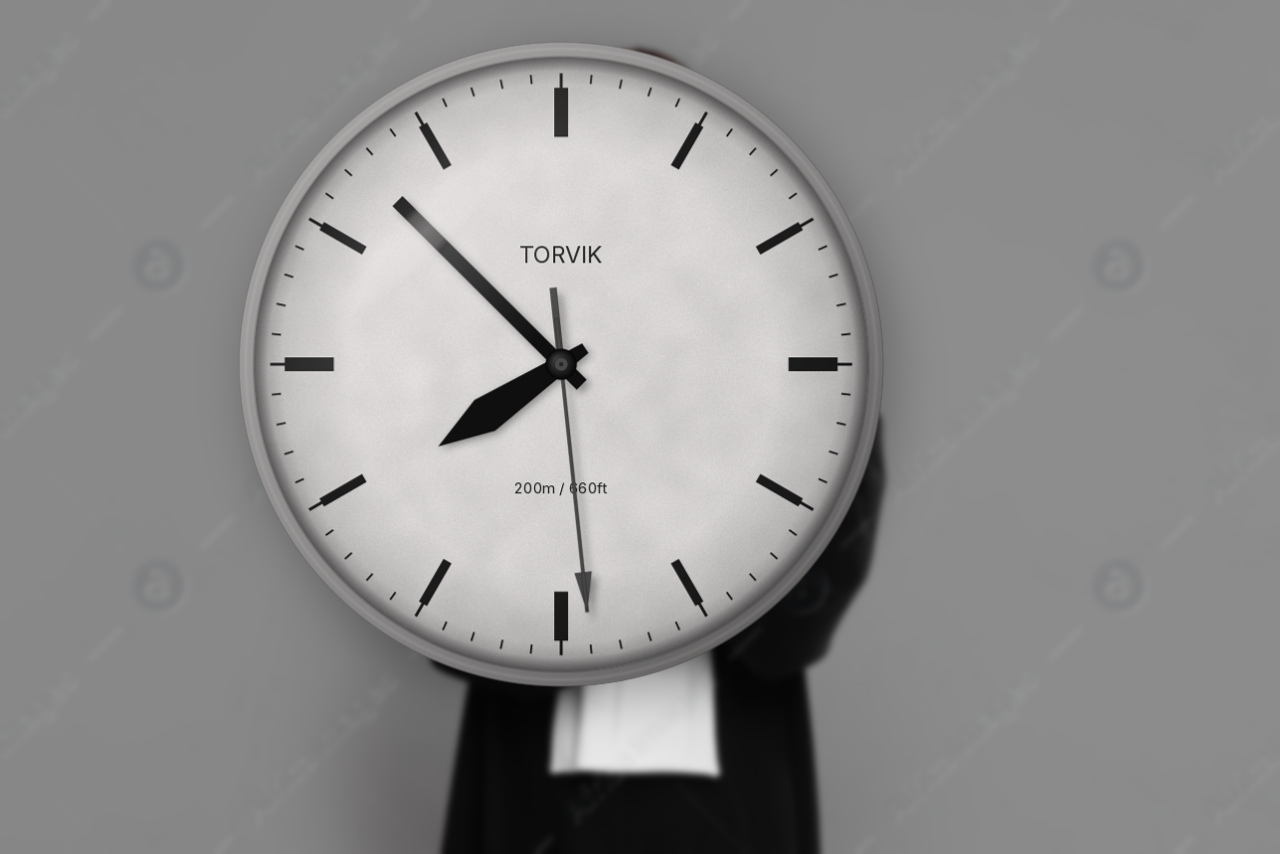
7.52.29
